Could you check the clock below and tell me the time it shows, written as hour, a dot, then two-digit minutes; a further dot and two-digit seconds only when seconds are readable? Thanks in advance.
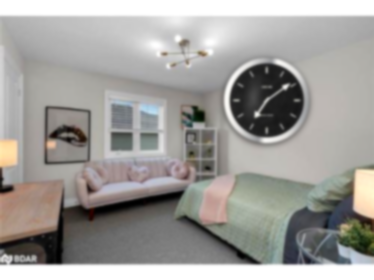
7.09
